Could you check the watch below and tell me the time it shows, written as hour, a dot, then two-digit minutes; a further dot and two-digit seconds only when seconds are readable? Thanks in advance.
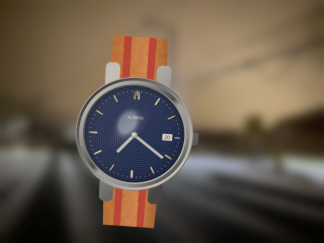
7.21
